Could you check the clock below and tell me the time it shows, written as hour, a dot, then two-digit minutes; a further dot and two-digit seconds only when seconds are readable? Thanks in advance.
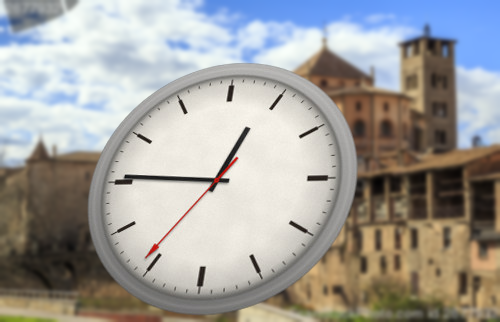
12.45.36
